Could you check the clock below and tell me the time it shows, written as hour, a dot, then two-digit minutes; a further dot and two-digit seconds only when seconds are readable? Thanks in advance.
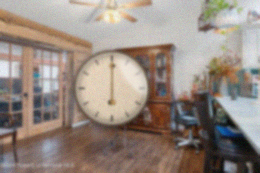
6.00
